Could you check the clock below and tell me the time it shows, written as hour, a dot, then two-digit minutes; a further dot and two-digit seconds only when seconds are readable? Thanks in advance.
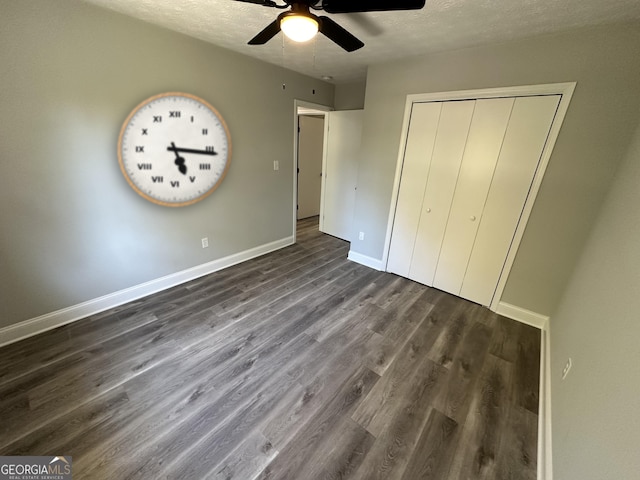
5.16
